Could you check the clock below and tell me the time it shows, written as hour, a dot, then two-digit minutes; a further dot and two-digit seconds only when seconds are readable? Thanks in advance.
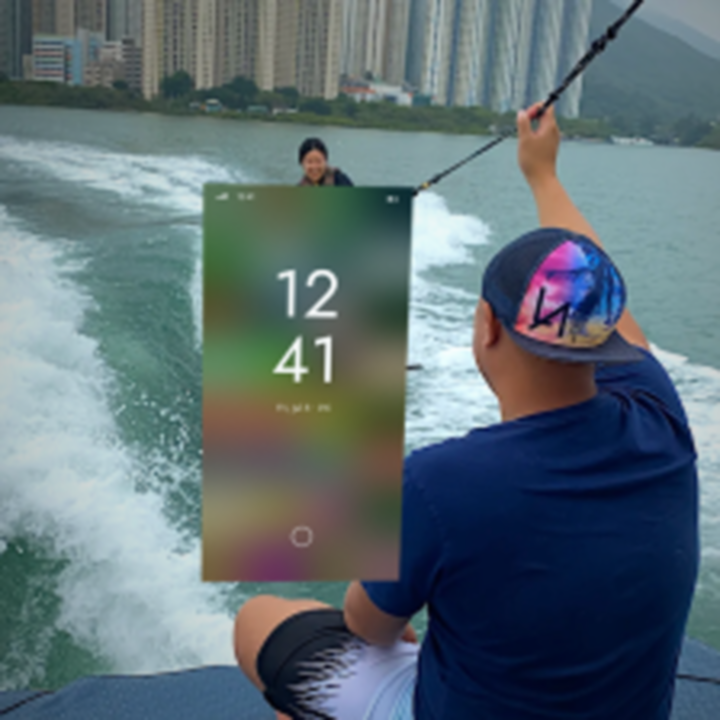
12.41
